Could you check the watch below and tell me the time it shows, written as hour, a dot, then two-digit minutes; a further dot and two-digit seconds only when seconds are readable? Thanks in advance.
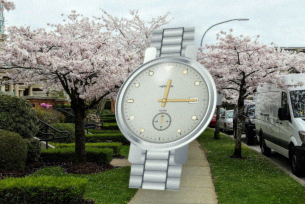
12.15
